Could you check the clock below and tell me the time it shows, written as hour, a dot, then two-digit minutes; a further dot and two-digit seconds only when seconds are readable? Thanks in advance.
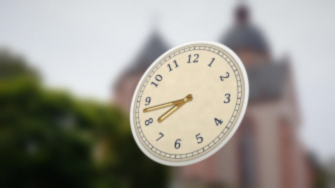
7.43
